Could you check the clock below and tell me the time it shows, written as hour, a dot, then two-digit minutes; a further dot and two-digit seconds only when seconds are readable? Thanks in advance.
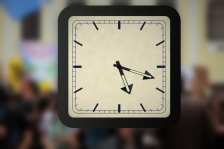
5.18
